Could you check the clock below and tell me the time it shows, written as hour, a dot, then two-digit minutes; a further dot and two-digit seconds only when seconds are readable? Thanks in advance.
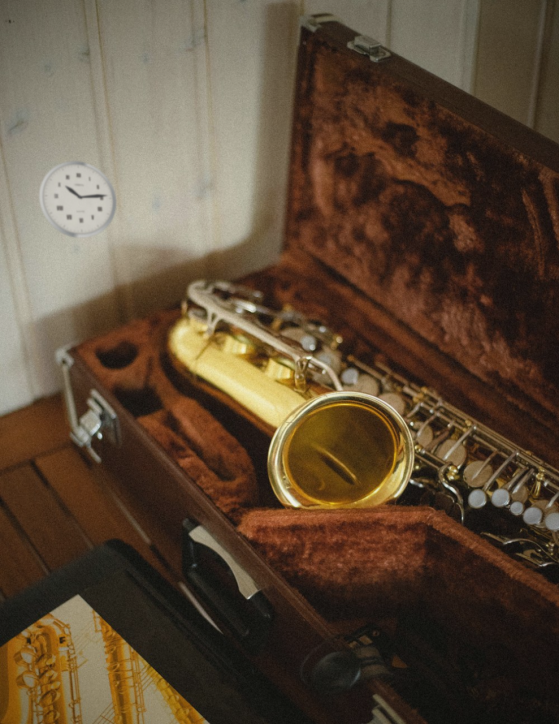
10.14
